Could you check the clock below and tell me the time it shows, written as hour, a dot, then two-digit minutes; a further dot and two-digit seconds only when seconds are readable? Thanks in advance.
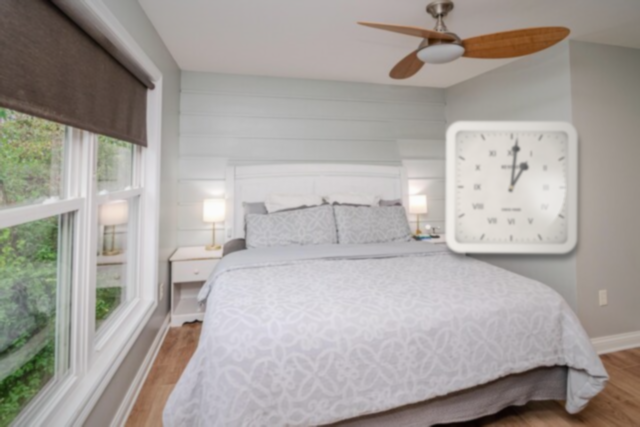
1.01
